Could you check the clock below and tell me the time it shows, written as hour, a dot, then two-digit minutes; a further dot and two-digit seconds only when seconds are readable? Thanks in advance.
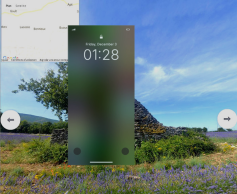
1.28
